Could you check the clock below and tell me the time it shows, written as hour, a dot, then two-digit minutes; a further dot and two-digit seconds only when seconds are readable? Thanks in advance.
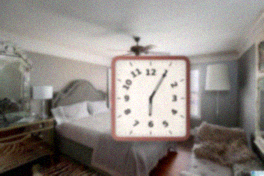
6.05
